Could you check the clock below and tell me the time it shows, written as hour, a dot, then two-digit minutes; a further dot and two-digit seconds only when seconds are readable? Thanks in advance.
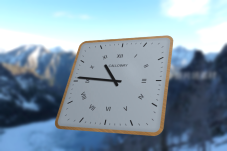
10.46
